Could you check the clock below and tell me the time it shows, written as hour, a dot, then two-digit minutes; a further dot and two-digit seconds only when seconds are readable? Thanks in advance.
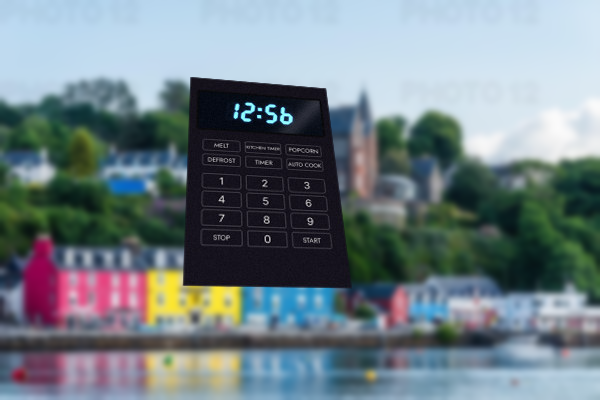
12.56
